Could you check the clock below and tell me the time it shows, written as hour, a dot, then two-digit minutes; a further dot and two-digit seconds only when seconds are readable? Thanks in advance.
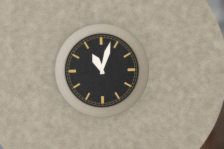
11.03
